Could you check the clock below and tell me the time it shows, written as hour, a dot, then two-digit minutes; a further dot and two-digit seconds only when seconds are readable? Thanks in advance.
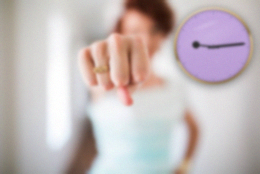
9.14
